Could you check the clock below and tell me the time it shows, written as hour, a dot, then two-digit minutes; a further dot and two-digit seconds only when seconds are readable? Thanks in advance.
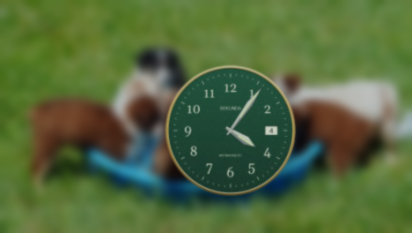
4.06
